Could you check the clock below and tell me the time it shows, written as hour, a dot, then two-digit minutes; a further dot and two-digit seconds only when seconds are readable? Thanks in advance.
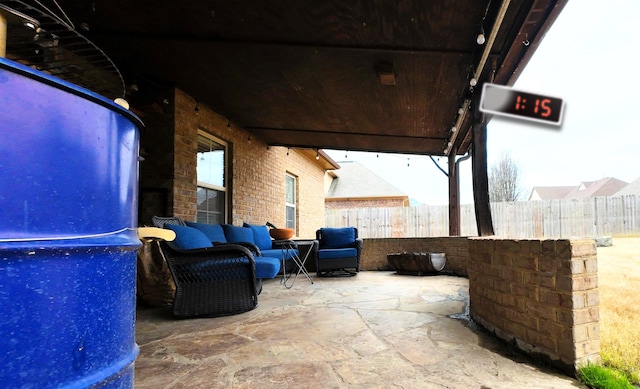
1.15
